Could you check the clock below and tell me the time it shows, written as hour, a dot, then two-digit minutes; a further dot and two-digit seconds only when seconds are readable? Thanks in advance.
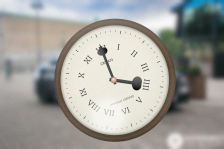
4.00
